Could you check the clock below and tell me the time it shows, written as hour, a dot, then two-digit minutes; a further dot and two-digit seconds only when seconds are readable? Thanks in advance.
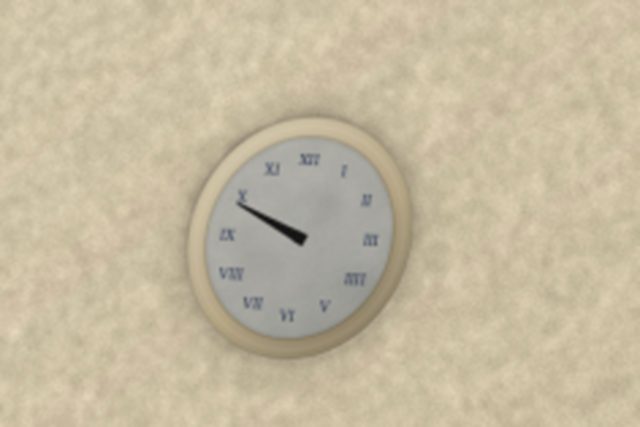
9.49
